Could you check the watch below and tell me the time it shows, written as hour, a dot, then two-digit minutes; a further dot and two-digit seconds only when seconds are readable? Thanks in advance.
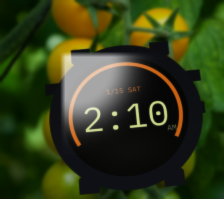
2.10
